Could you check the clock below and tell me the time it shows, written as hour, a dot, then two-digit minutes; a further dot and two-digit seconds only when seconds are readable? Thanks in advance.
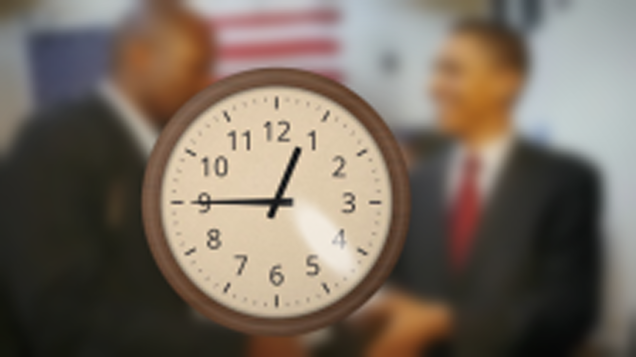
12.45
